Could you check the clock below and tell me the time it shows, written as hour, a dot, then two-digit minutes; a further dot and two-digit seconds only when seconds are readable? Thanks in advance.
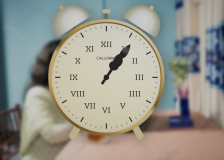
1.06
